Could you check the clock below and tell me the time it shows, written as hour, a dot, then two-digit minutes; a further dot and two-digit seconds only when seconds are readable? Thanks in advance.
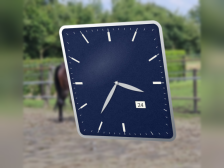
3.36
